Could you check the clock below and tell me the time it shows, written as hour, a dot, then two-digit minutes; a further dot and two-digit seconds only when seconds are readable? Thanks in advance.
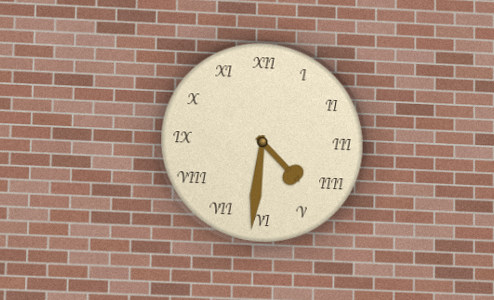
4.31
